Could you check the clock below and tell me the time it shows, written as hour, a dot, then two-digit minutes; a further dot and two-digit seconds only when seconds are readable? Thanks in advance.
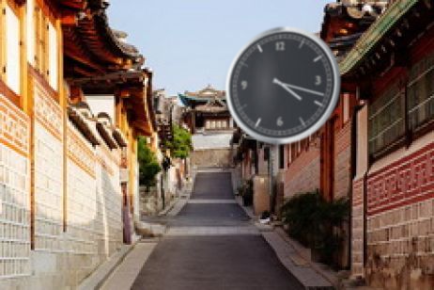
4.18
